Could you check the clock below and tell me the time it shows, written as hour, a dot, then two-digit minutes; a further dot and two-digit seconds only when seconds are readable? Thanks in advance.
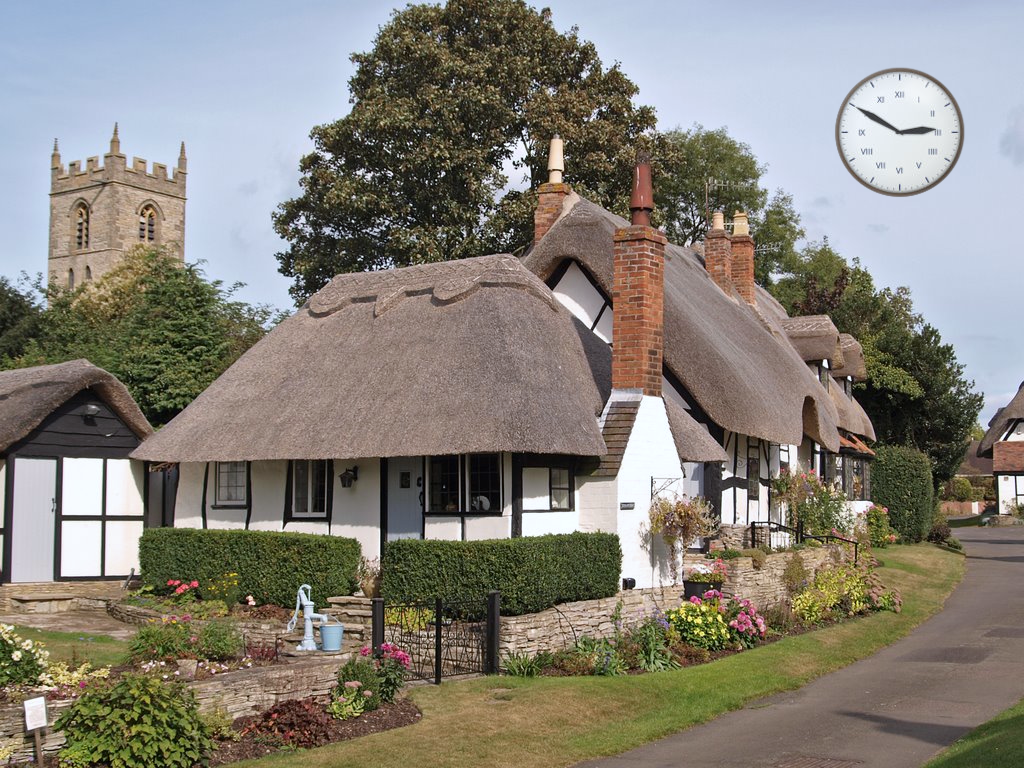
2.50
